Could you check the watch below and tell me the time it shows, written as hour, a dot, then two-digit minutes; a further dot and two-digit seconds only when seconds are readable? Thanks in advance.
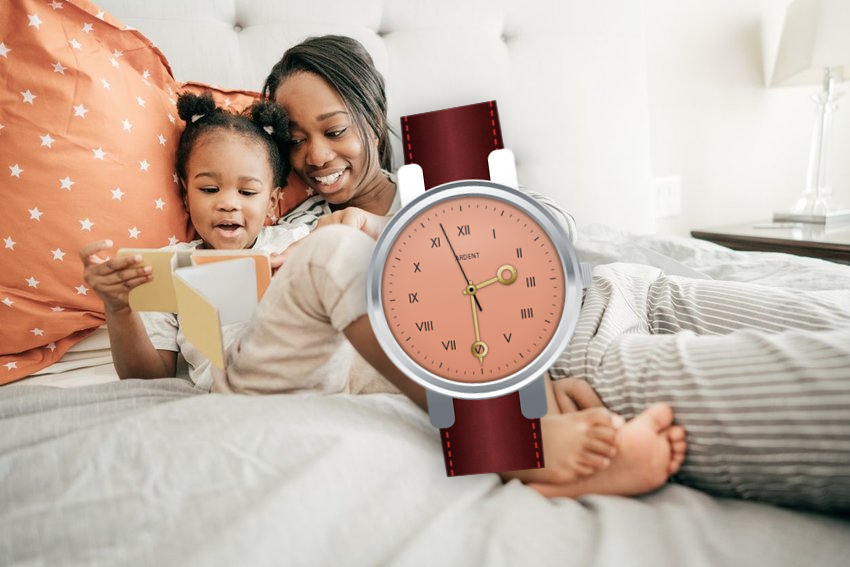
2.29.57
